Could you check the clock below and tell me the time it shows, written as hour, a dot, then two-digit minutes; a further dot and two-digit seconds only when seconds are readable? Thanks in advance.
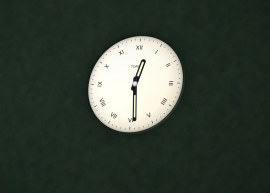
12.29
